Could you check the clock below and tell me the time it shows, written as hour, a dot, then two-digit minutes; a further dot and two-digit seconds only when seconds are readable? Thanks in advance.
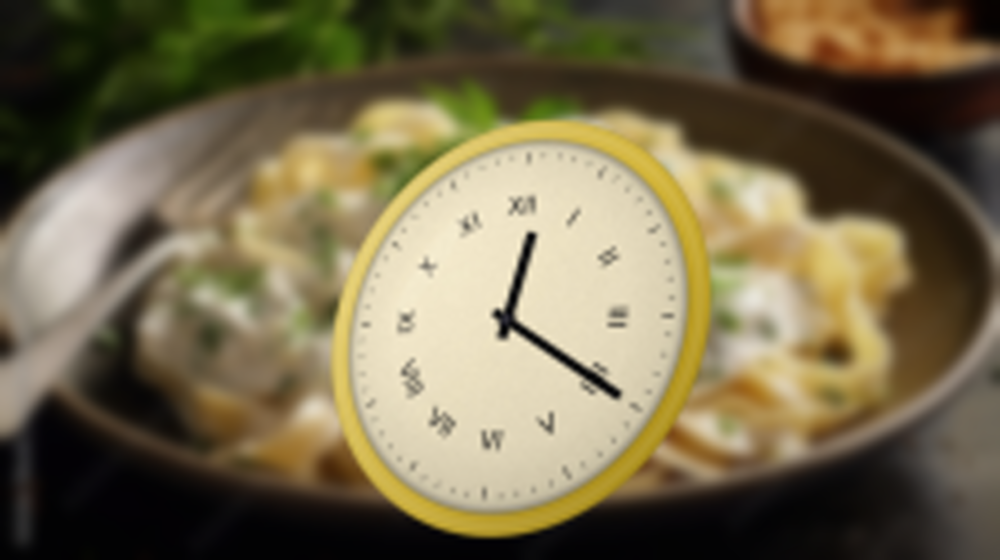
12.20
